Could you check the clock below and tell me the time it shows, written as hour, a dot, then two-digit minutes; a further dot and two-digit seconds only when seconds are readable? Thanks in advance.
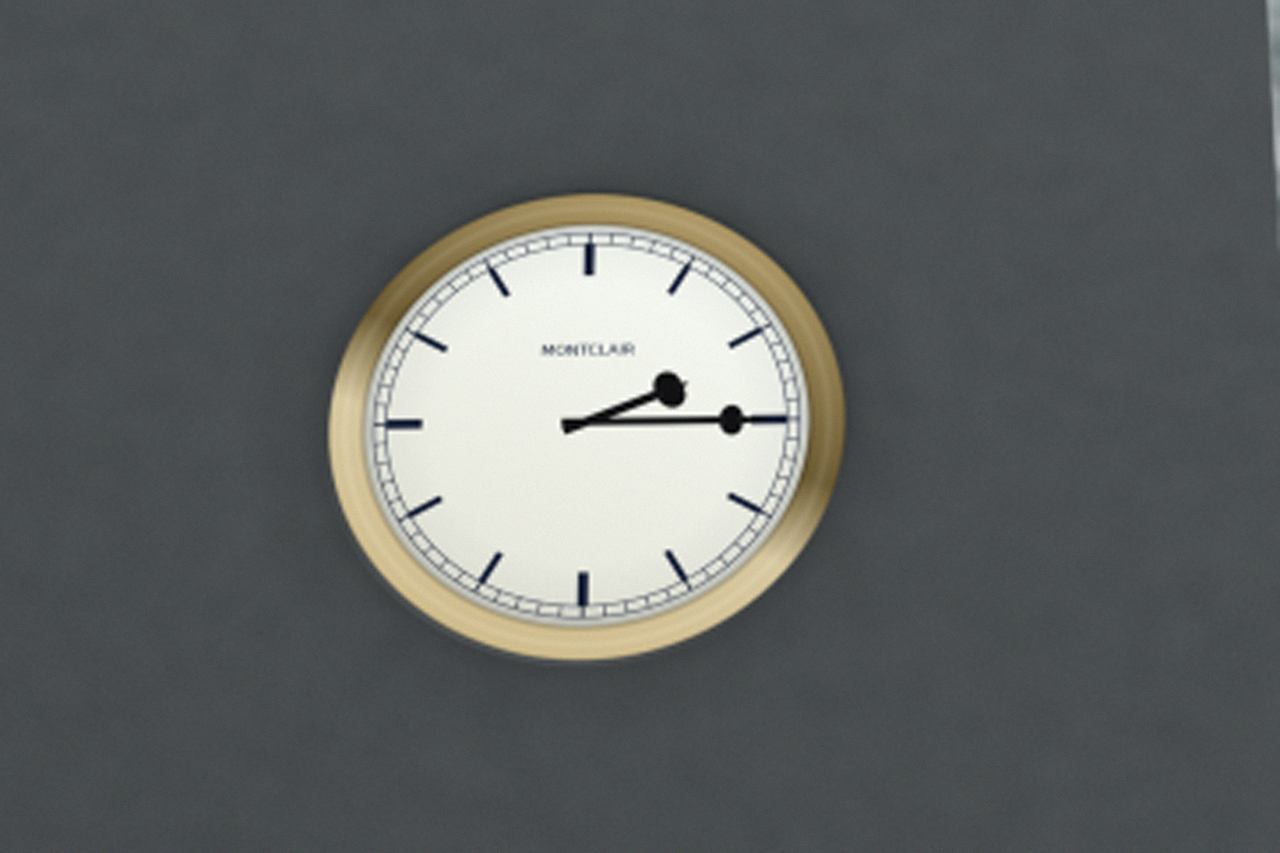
2.15
